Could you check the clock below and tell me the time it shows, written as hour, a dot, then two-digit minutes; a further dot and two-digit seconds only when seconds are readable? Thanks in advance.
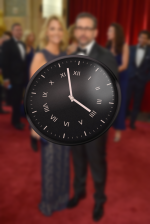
3.57
